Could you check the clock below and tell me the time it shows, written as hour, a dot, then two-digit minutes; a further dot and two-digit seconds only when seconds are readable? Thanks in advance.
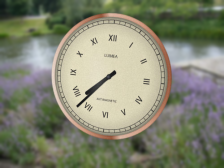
7.37
